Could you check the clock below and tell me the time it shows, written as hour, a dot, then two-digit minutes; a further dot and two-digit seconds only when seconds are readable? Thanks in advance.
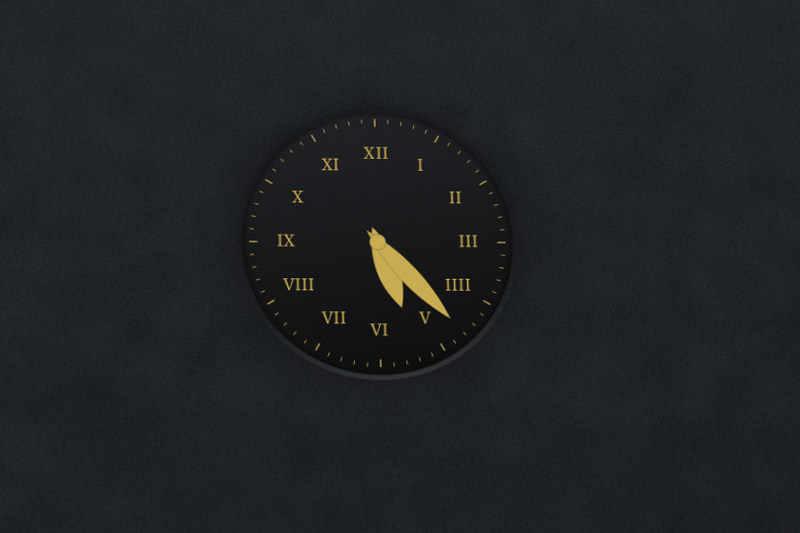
5.23
